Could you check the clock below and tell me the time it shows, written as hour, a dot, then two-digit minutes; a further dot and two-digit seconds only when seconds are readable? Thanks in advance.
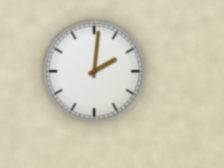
2.01
